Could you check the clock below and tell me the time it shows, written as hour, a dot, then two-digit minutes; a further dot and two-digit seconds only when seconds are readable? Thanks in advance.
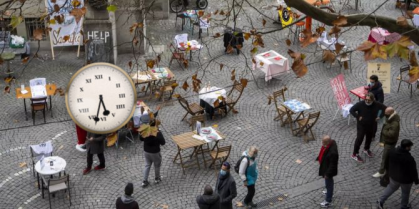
5.33
